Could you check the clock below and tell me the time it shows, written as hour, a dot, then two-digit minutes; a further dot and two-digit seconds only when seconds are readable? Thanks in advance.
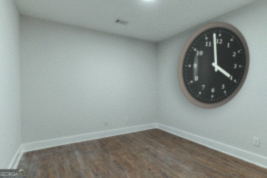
3.58
